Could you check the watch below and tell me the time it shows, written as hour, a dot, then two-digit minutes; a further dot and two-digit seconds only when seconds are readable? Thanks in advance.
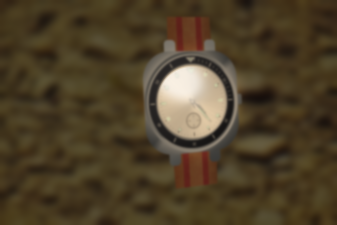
4.23
